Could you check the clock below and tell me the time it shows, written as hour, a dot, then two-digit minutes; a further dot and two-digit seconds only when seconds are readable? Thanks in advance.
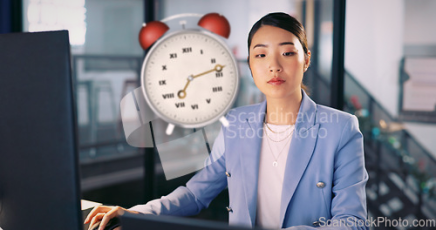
7.13
